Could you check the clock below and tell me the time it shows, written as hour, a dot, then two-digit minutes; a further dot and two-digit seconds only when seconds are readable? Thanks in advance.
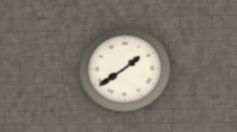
1.39
